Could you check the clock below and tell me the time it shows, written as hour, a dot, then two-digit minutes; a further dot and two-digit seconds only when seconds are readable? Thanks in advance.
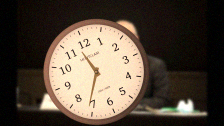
11.36
